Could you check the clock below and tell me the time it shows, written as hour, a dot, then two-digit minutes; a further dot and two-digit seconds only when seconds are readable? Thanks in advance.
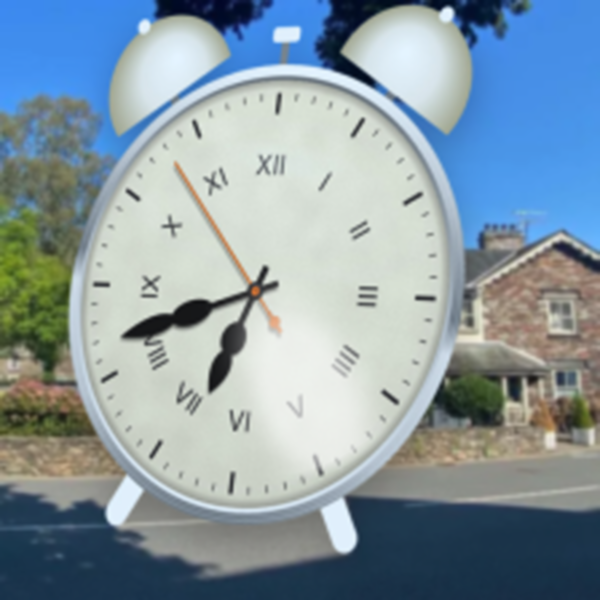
6.41.53
